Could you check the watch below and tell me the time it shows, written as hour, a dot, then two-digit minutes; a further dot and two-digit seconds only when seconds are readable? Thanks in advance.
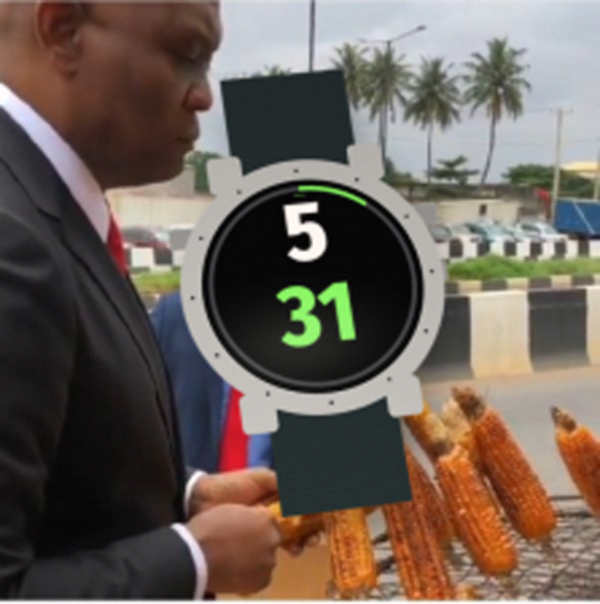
5.31
